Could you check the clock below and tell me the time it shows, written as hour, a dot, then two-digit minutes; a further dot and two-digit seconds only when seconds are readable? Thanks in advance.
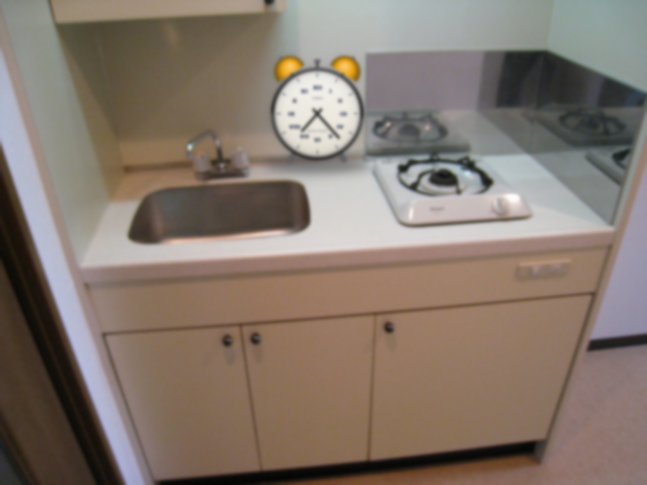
7.23
